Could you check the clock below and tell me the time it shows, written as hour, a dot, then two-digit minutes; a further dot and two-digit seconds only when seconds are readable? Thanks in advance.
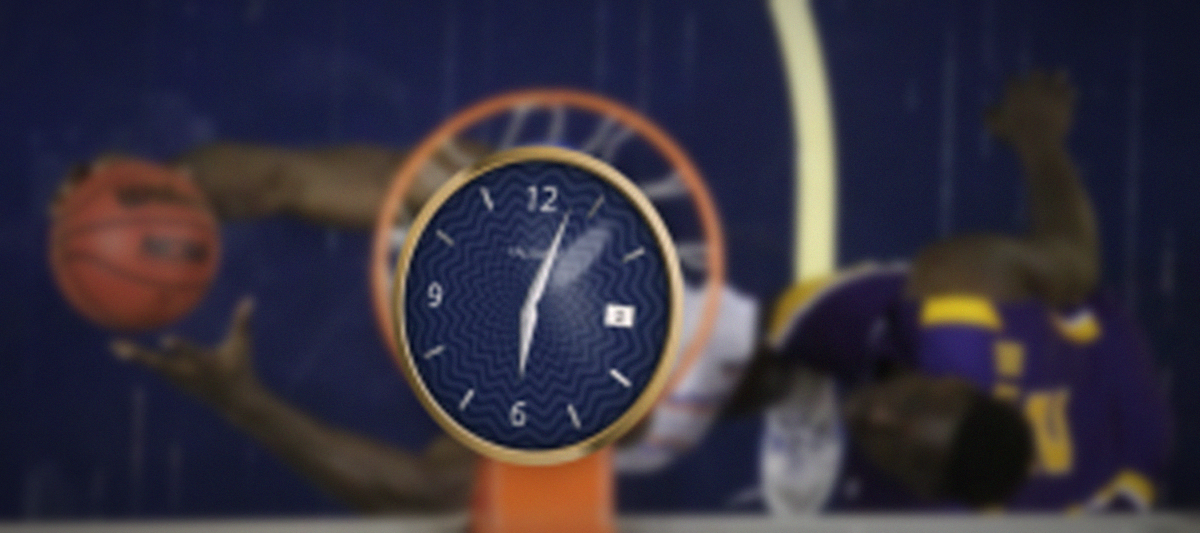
6.03
